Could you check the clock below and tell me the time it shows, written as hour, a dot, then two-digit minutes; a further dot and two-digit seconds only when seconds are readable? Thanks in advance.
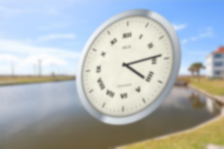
4.14
